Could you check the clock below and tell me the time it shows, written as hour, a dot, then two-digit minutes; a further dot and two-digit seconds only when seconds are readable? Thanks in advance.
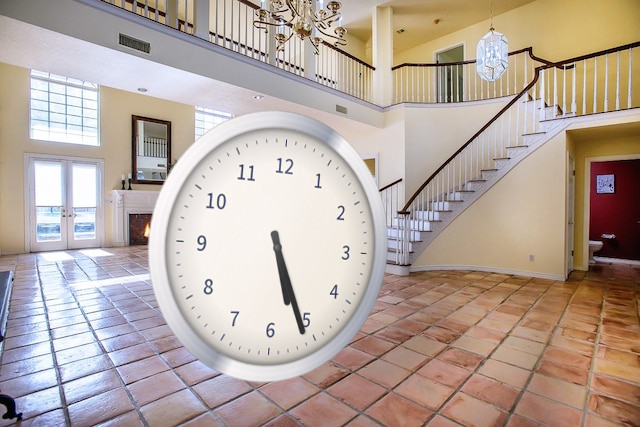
5.26
